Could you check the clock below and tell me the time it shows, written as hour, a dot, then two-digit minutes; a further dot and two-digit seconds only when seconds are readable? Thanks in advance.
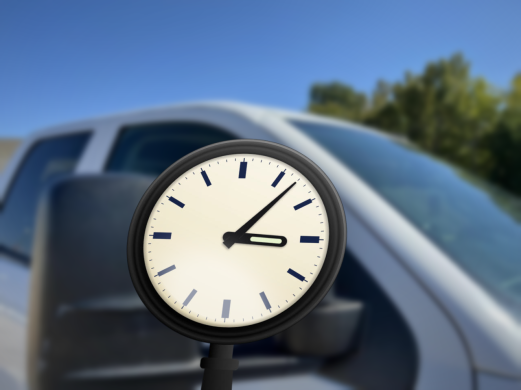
3.07
